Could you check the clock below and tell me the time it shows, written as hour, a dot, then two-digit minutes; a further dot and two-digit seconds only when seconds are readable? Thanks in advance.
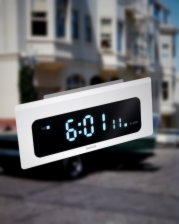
6.01.11
